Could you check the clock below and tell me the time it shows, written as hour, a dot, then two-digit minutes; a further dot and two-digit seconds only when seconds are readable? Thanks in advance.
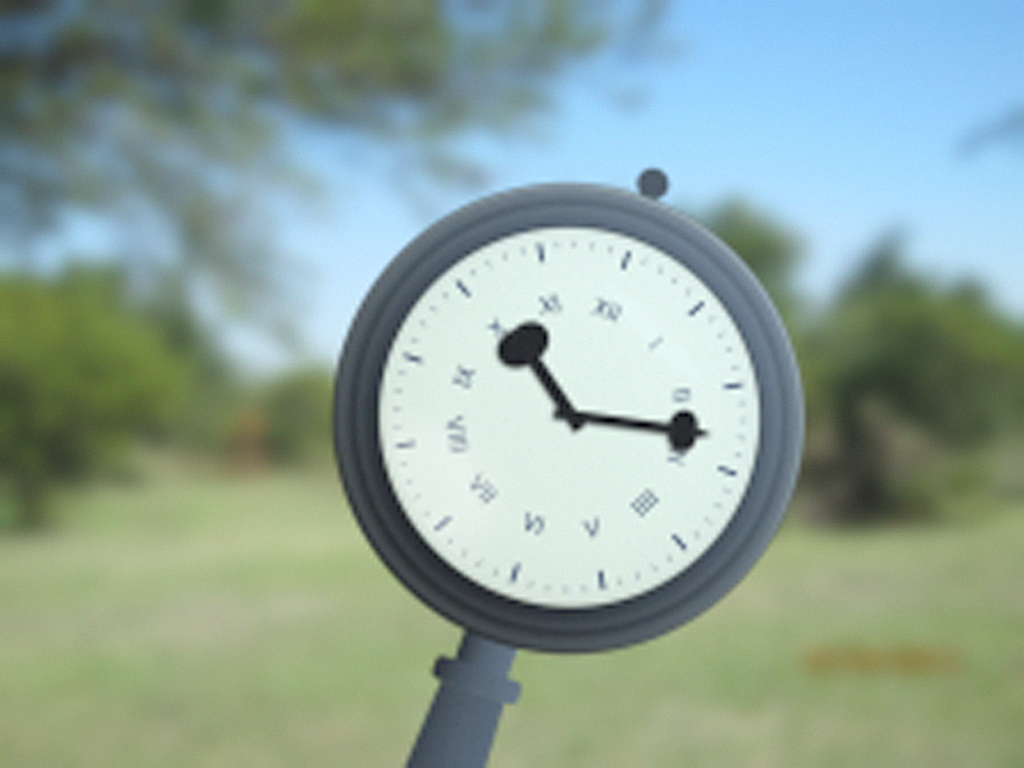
10.13
